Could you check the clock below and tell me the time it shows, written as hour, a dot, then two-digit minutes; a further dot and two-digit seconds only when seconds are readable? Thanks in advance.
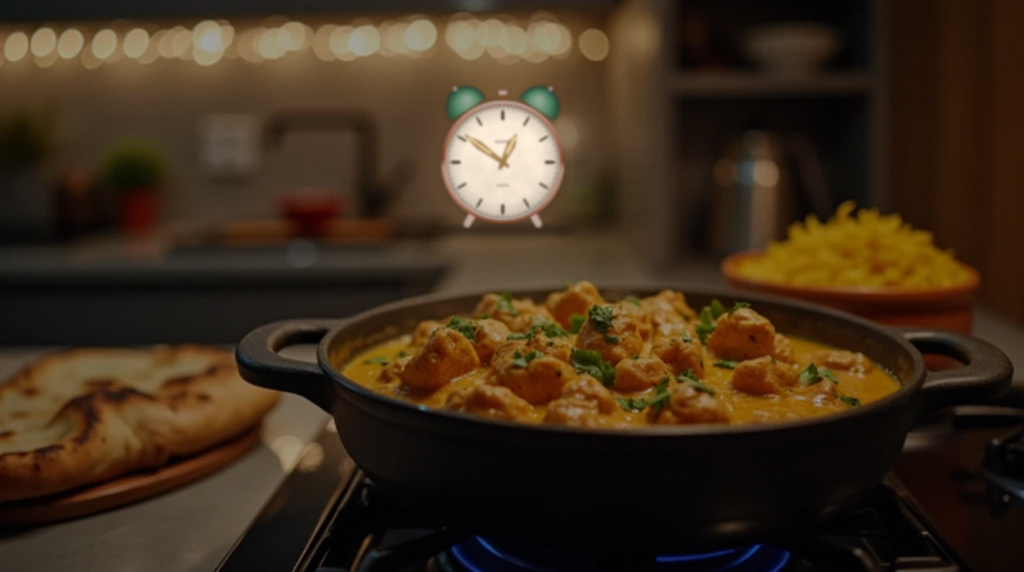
12.51
